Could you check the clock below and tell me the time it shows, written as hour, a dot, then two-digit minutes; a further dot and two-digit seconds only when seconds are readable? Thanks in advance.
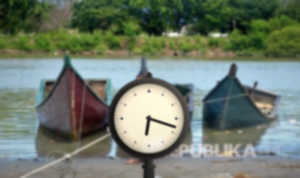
6.18
